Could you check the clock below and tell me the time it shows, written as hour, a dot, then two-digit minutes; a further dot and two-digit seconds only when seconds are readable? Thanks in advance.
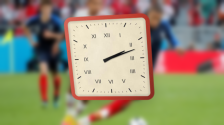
2.12
